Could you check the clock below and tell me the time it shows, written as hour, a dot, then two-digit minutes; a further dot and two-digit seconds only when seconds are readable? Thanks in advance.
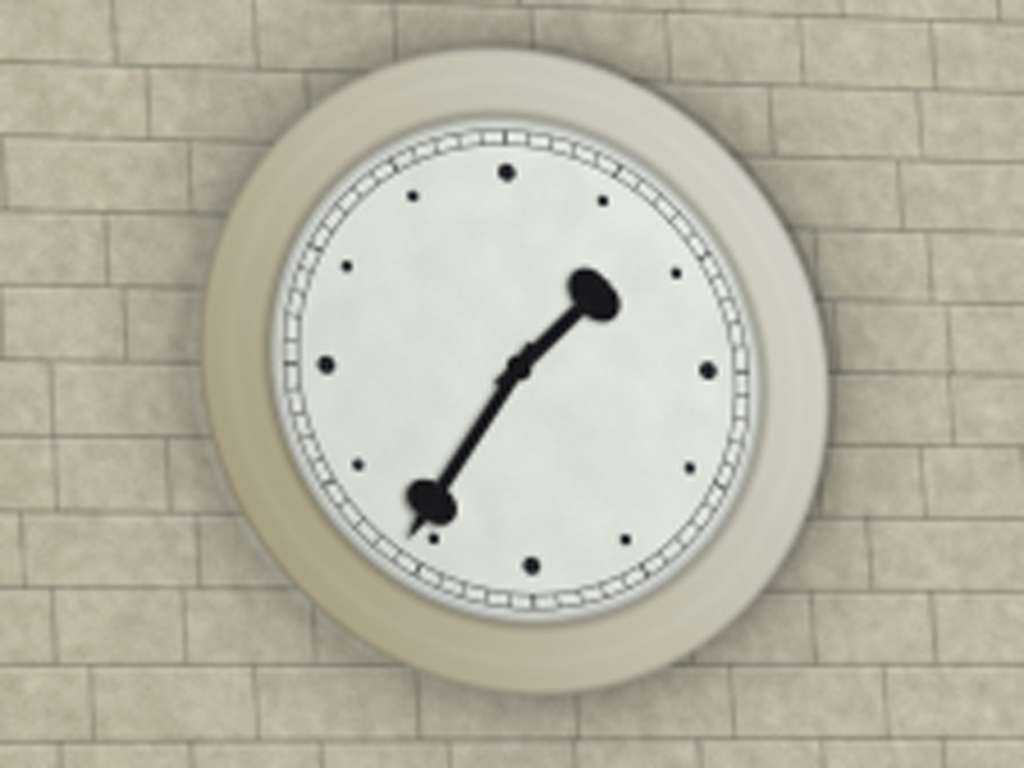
1.36
